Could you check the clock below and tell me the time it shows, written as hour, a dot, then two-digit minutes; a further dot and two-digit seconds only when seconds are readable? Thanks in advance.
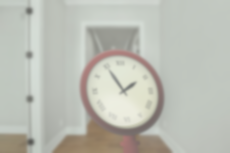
1.55
